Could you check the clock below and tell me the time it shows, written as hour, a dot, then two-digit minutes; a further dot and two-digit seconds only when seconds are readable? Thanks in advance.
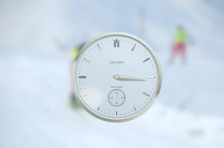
3.16
